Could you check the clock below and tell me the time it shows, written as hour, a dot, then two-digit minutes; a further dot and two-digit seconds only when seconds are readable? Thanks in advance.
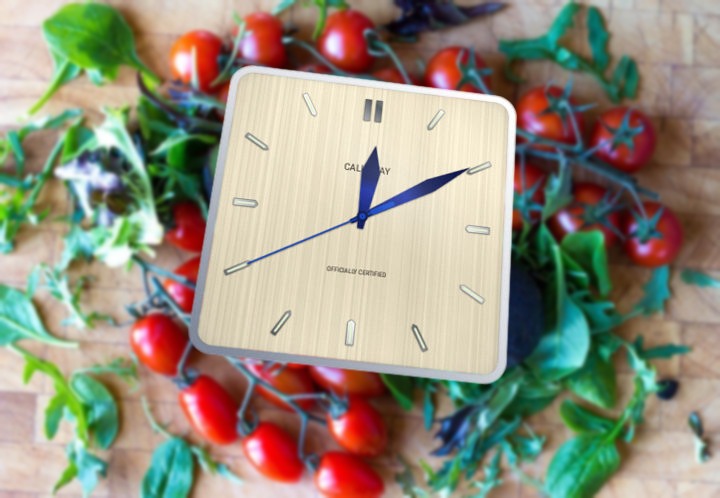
12.09.40
